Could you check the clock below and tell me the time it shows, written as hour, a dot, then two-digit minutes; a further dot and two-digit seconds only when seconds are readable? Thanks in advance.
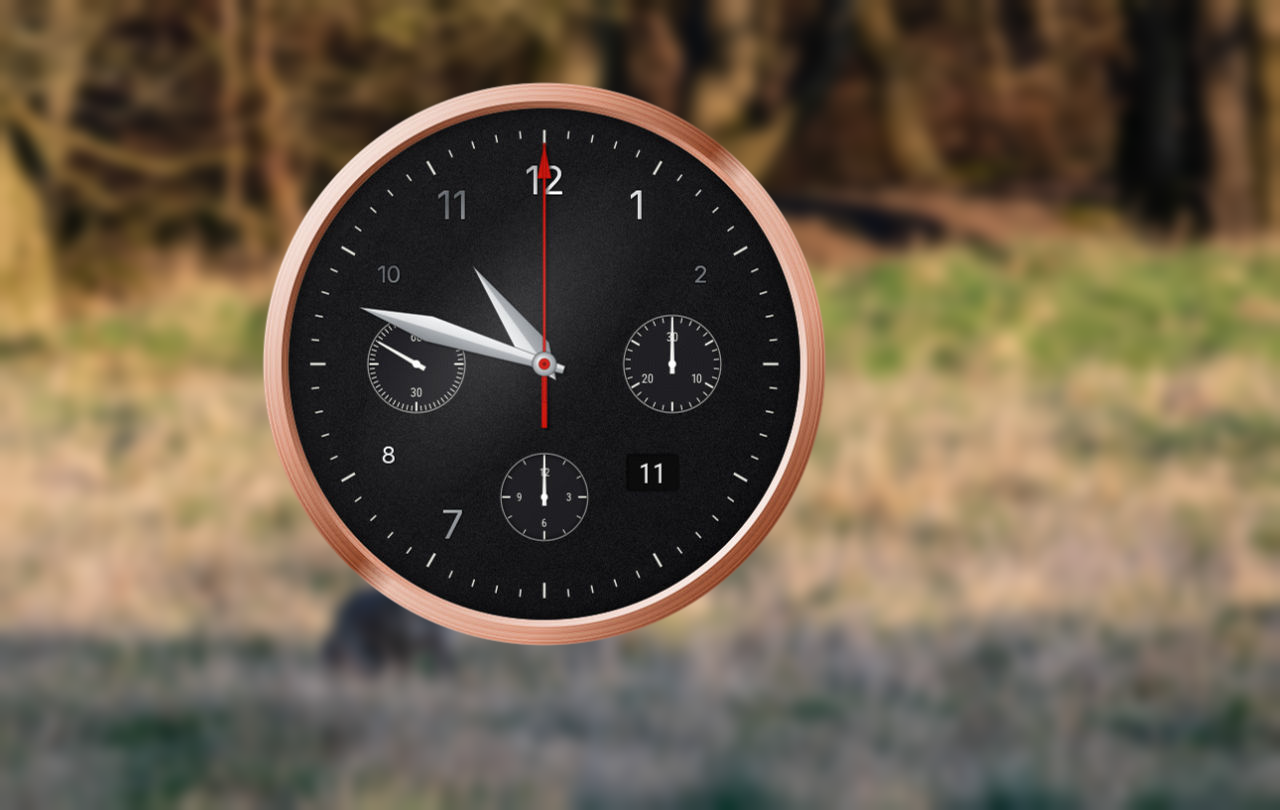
10.47.50
